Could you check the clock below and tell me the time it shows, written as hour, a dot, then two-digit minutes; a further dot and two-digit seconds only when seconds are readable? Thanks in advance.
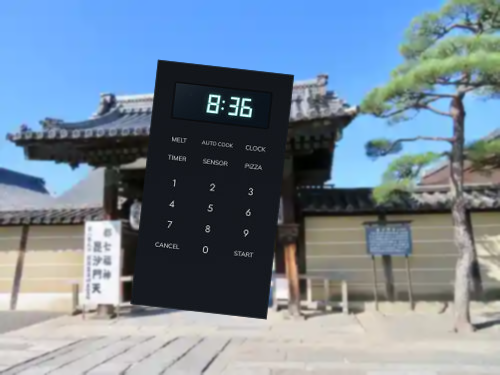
8.36
